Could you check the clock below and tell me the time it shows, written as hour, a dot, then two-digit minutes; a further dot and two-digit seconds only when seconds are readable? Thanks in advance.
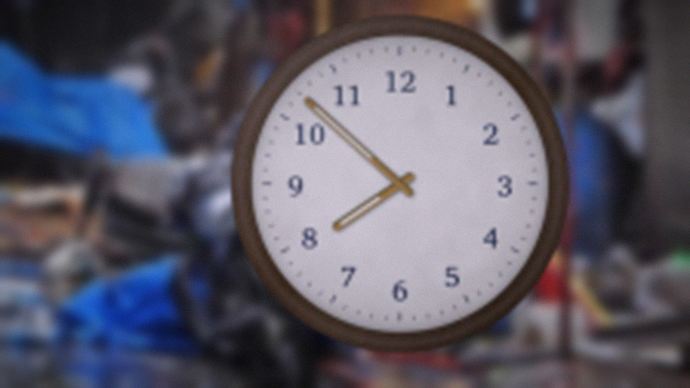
7.52
